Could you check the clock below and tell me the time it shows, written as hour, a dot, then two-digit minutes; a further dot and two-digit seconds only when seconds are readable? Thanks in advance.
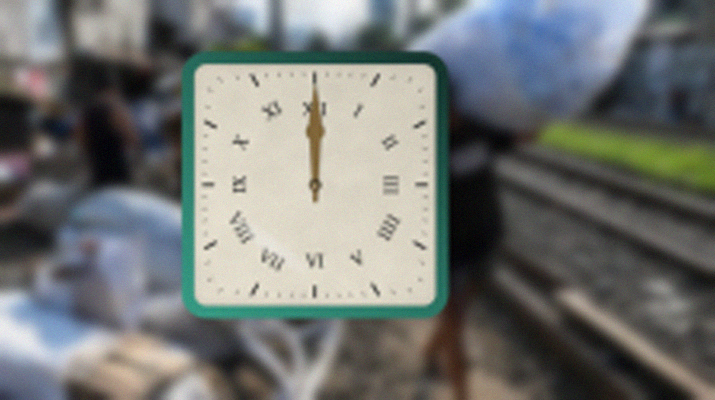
12.00
